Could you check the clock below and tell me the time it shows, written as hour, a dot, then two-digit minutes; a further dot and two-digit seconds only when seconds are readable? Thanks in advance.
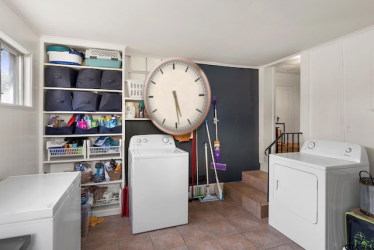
5.29
